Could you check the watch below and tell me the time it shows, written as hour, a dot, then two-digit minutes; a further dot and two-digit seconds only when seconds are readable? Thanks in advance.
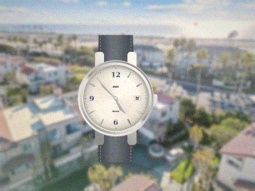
4.53
